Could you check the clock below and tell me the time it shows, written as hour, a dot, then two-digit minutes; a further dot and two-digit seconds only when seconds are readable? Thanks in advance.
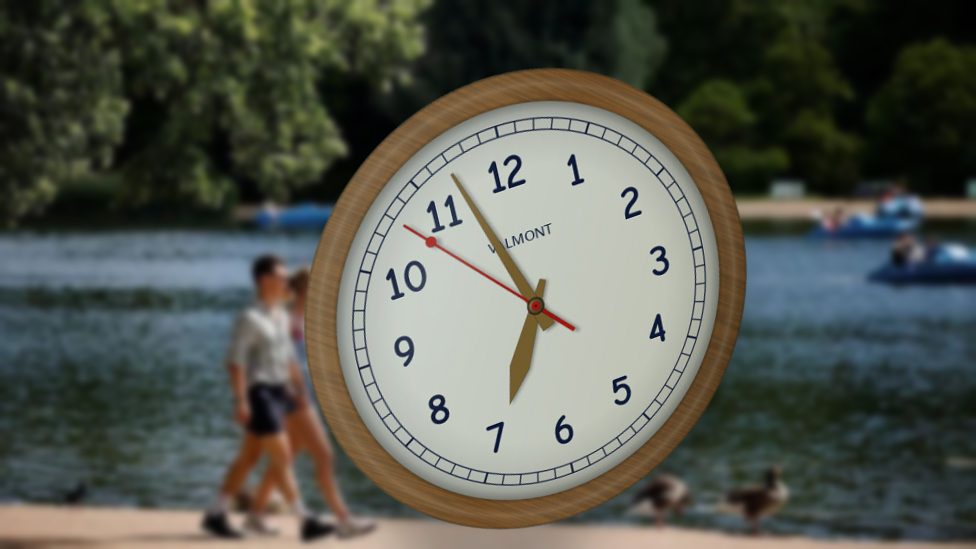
6.56.53
